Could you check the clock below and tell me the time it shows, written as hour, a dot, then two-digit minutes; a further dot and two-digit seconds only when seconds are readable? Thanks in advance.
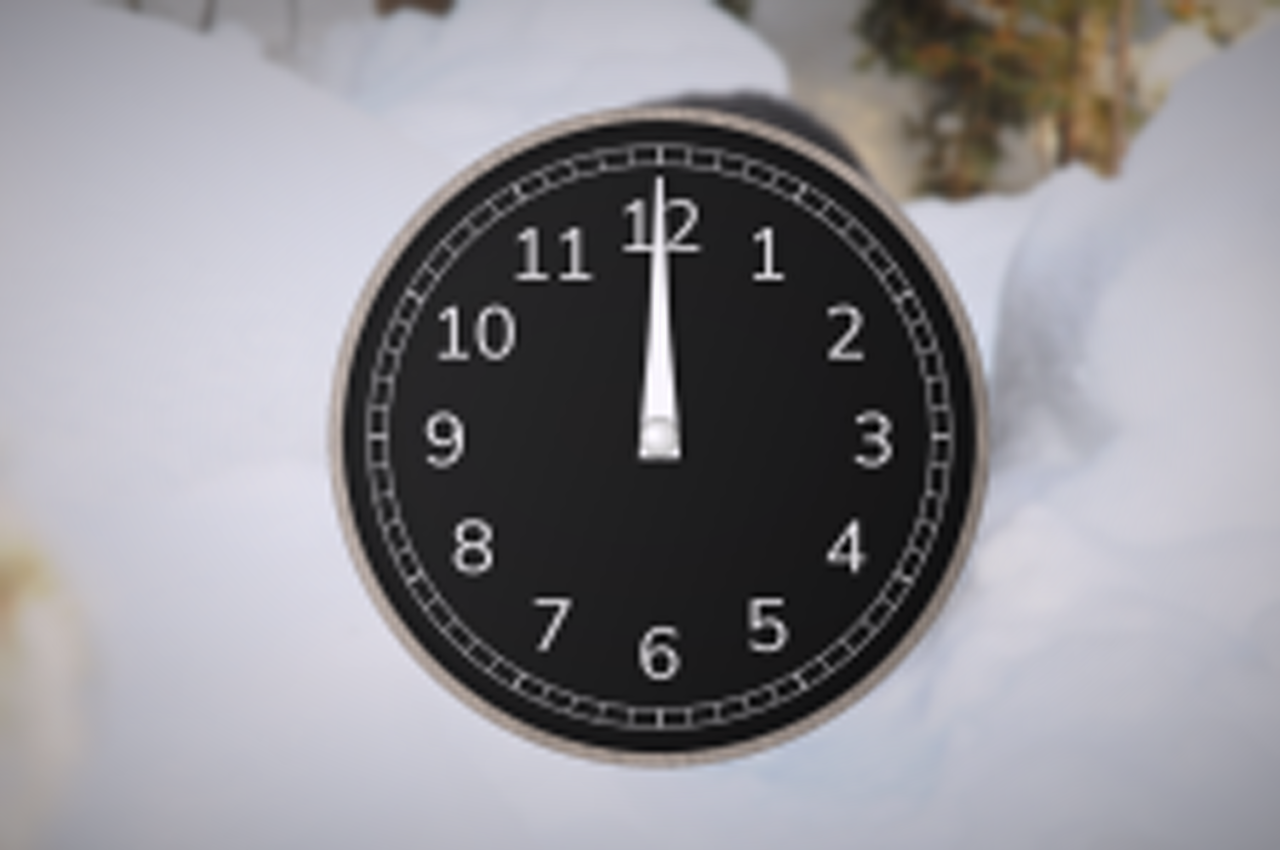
12.00
